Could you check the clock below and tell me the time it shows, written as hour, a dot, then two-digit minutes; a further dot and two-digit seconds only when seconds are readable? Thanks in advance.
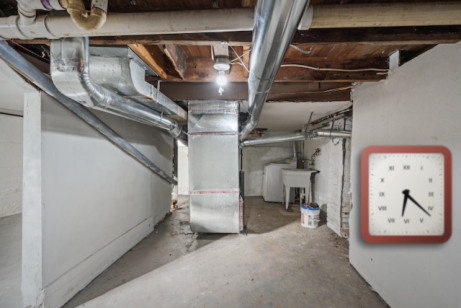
6.22
